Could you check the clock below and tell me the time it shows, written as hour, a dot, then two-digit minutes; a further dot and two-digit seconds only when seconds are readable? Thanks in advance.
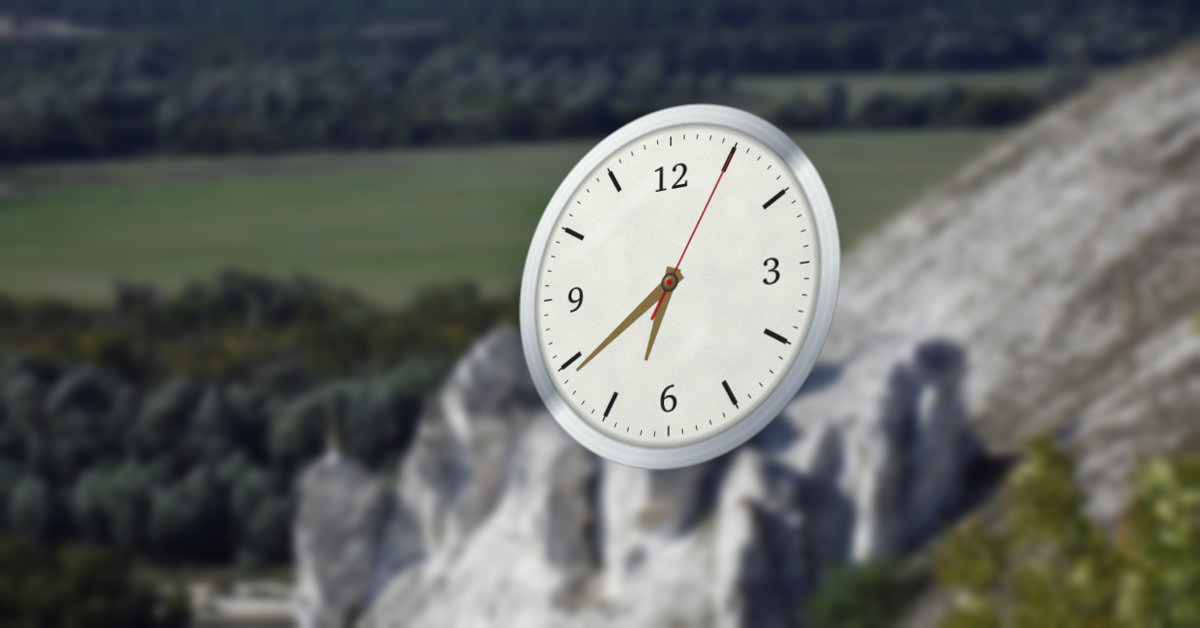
6.39.05
